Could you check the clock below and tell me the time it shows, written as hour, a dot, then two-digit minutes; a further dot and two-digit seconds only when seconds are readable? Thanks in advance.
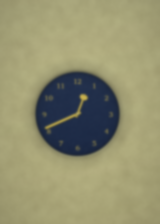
12.41
